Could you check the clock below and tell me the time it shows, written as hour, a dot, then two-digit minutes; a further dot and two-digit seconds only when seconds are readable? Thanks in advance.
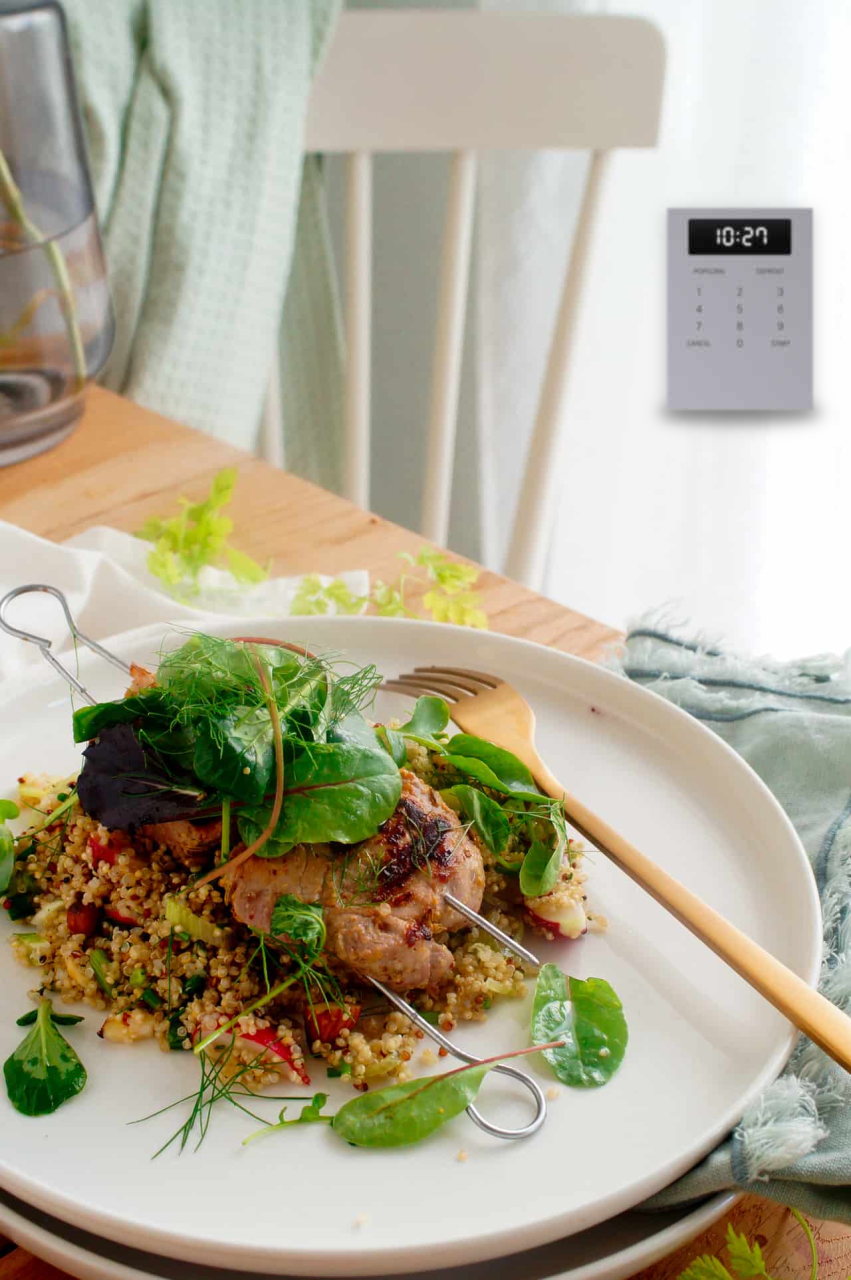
10.27
